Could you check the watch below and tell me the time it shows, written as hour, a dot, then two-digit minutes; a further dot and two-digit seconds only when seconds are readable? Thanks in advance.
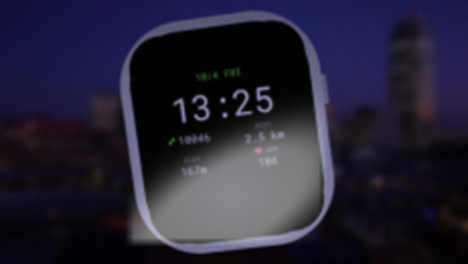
13.25
